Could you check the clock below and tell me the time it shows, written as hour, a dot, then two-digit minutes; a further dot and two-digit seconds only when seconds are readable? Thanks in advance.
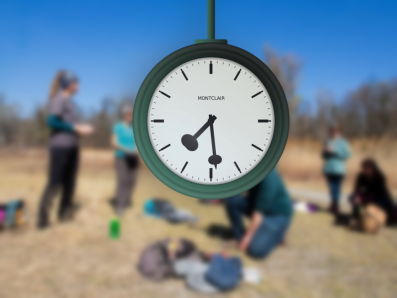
7.29
